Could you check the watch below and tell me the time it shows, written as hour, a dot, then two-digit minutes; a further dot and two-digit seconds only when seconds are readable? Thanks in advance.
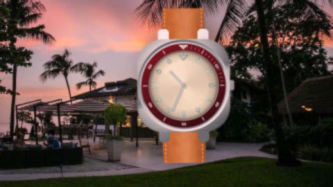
10.34
